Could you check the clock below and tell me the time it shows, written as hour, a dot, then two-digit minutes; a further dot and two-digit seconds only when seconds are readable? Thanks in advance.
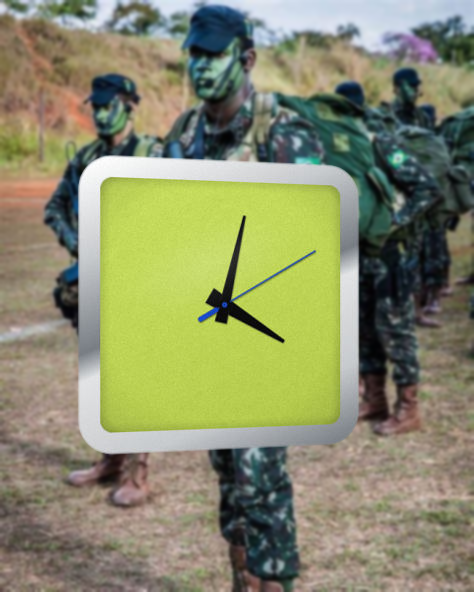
4.02.10
